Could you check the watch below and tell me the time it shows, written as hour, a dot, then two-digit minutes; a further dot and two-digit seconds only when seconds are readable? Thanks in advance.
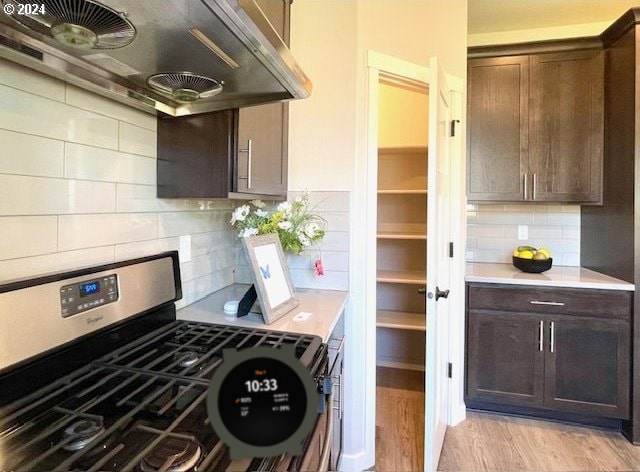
10.33
